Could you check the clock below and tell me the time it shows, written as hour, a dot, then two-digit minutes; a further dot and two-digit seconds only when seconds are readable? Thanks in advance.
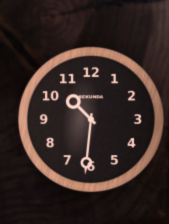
10.31
